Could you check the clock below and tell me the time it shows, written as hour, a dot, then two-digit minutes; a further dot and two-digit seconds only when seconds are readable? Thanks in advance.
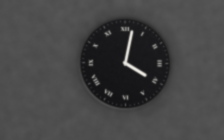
4.02
